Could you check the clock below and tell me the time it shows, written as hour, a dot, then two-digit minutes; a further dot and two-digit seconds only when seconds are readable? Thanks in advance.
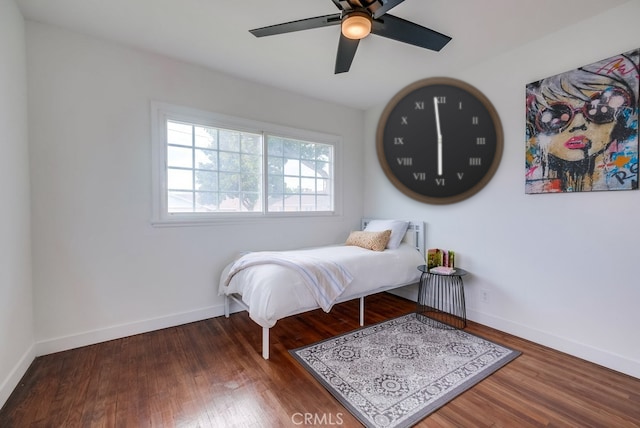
5.59
